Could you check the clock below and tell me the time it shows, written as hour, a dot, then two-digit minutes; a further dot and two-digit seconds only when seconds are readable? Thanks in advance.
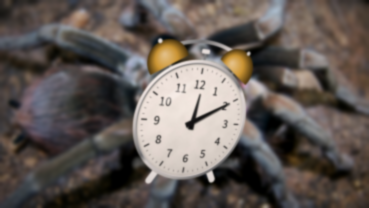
12.10
